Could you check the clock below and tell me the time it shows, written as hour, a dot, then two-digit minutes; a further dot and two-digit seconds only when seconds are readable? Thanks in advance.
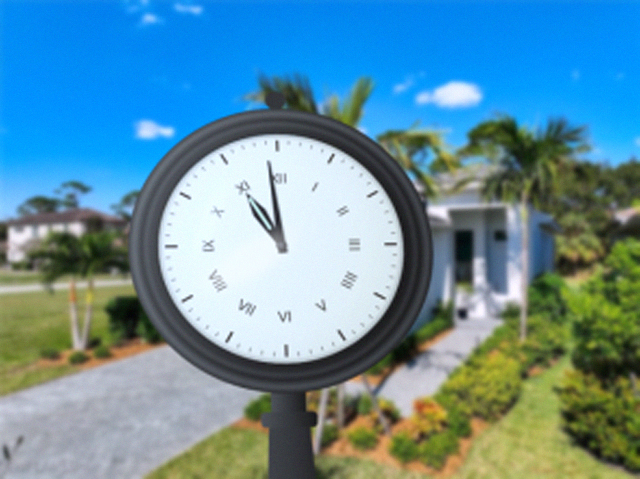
10.59
